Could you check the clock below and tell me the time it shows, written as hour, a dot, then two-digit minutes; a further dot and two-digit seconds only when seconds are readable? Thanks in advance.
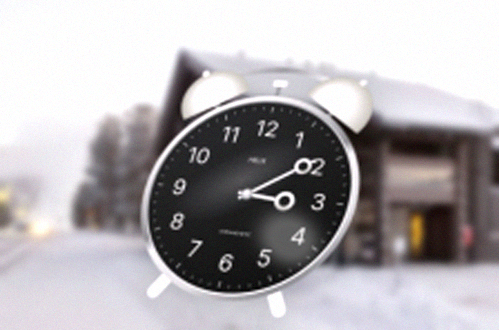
3.09
